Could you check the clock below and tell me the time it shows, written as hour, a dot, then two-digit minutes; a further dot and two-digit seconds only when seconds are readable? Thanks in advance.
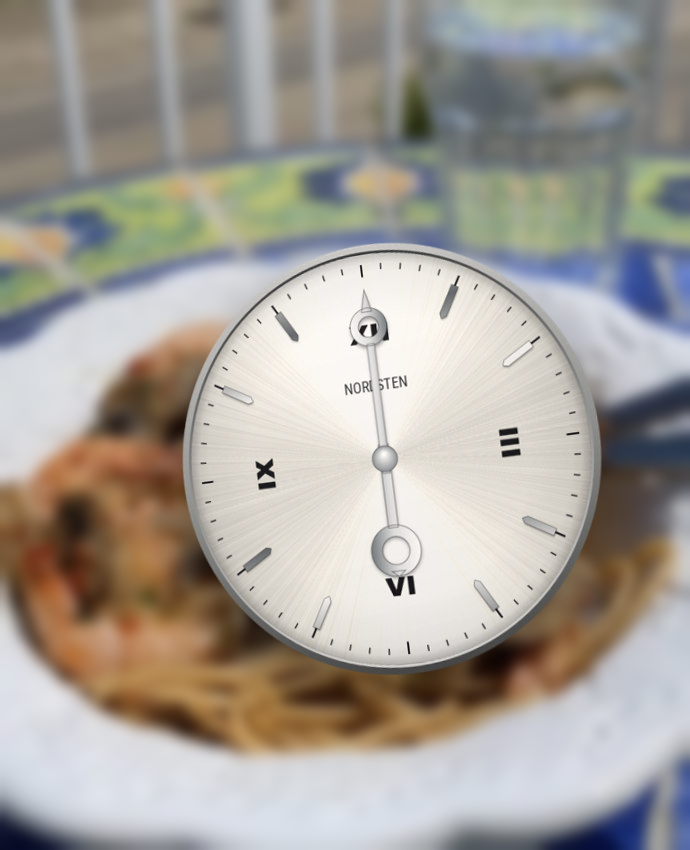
6.00
